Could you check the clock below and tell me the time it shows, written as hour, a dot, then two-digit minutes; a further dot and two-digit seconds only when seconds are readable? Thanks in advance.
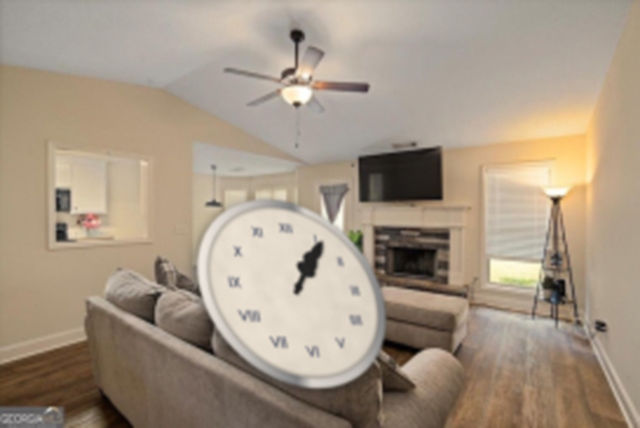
1.06
